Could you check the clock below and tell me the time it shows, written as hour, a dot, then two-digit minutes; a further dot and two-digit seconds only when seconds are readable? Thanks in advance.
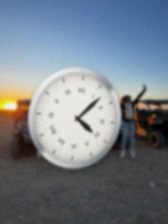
4.07
